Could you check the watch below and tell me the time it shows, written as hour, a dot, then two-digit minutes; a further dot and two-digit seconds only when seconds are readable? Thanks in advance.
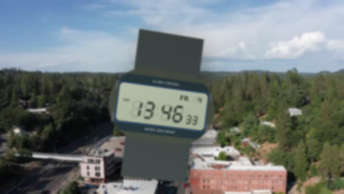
13.46
